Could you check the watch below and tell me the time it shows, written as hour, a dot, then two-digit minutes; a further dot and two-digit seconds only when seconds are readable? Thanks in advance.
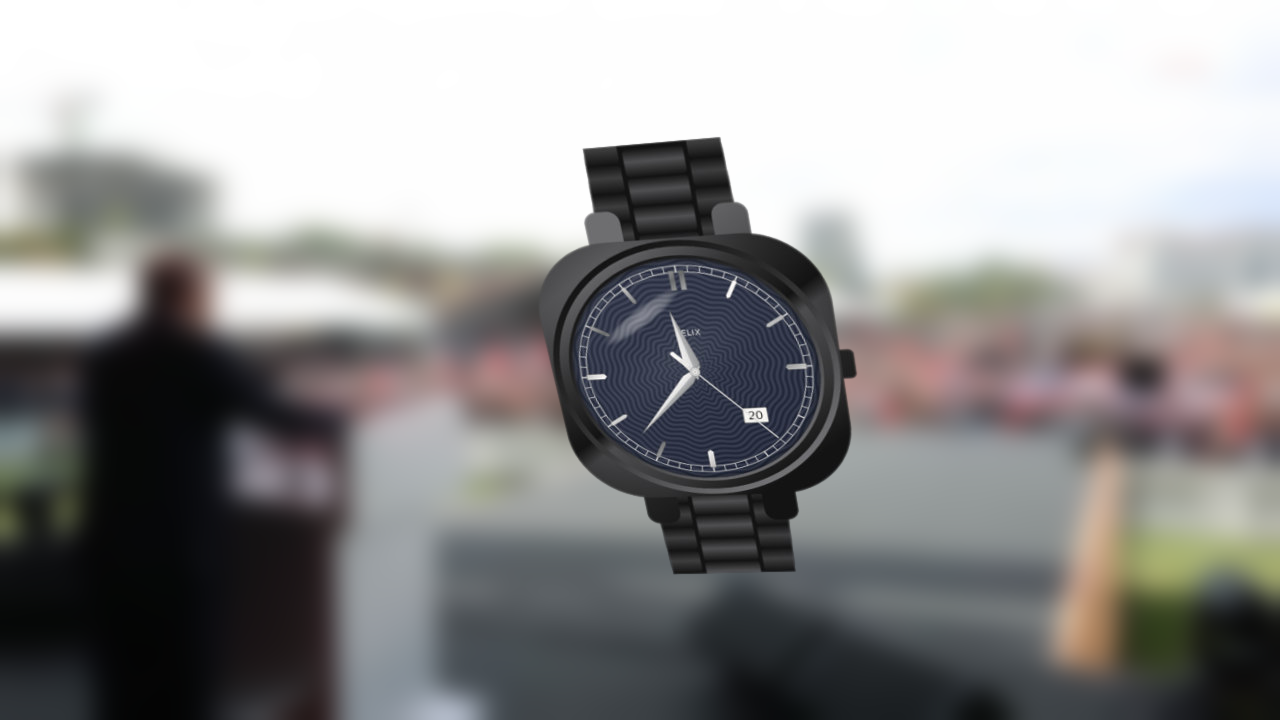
11.37.23
